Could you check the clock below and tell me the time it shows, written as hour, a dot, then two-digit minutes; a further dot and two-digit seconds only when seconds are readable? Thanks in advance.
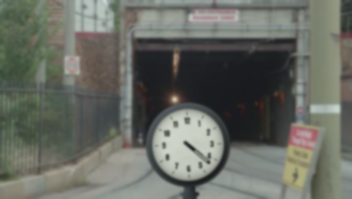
4.22
